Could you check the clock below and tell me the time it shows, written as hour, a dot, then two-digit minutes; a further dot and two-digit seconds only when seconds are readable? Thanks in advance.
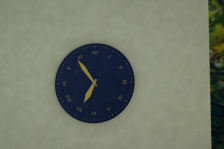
6.54
